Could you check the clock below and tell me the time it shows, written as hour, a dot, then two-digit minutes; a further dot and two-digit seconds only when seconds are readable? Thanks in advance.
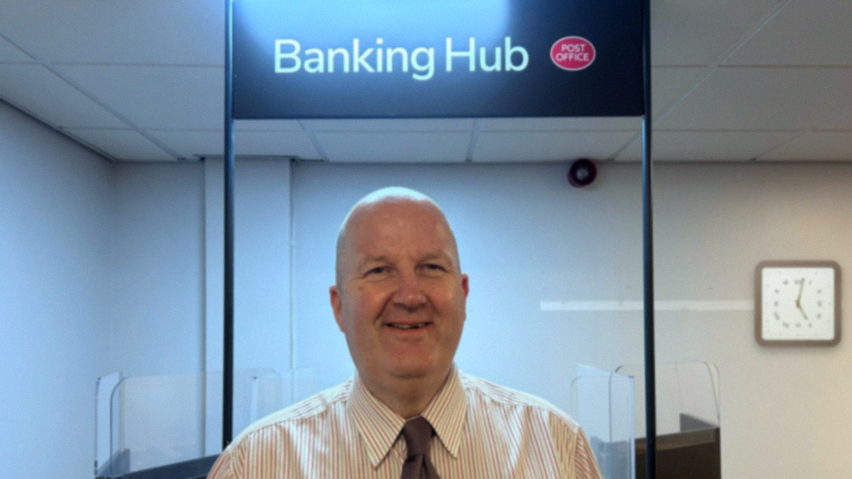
5.02
